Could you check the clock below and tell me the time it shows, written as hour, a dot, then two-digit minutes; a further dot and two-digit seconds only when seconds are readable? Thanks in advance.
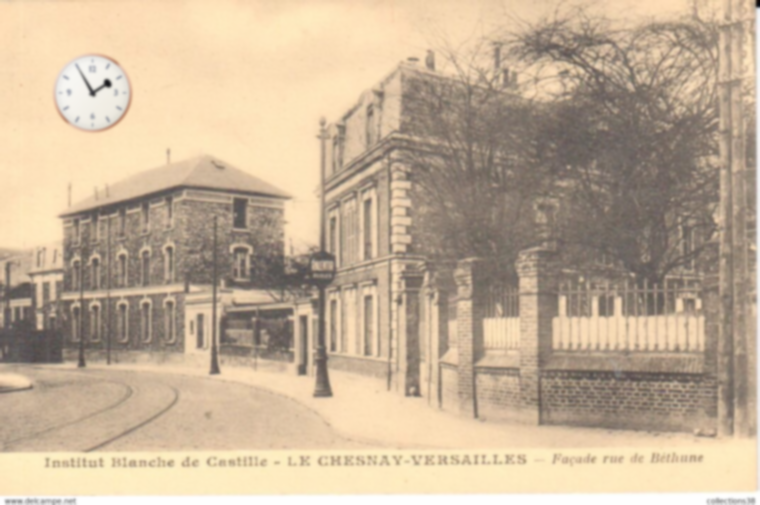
1.55
